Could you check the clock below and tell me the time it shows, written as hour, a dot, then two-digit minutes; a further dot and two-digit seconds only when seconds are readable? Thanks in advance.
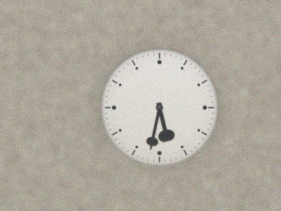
5.32
